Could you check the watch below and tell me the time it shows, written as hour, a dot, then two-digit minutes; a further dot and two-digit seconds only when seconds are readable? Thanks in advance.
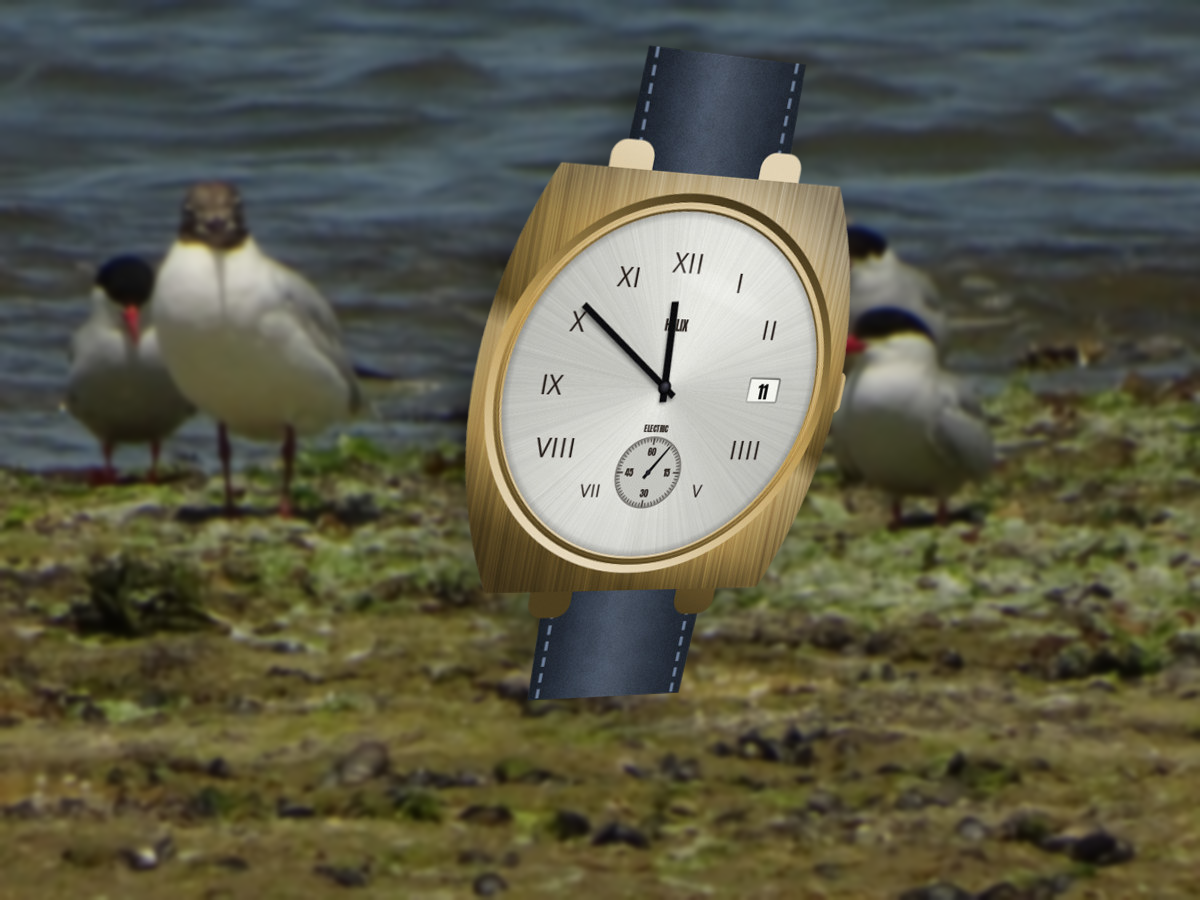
11.51.06
